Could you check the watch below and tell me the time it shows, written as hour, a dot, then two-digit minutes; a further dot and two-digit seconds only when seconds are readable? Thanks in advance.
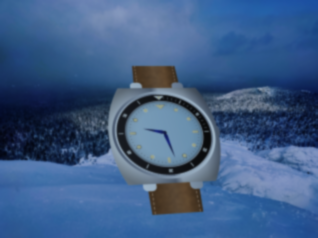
9.28
